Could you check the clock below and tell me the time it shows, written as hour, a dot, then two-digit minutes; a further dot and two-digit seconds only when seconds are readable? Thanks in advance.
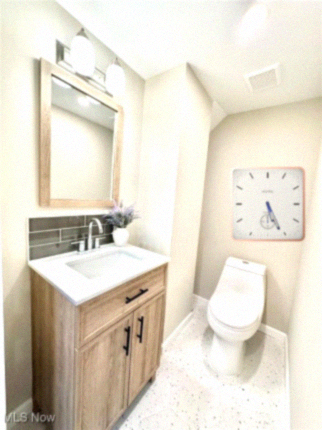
5.26
